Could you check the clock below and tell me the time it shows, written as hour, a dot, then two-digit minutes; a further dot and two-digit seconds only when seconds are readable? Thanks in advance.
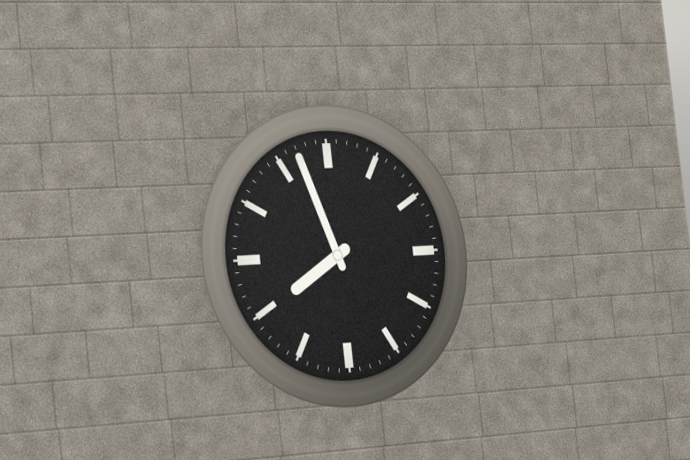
7.57
